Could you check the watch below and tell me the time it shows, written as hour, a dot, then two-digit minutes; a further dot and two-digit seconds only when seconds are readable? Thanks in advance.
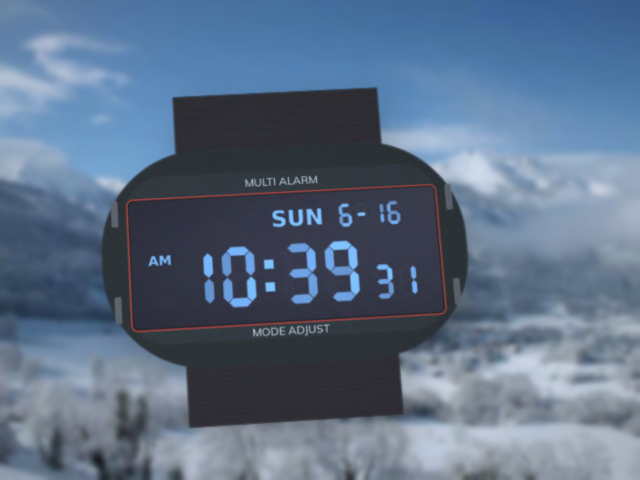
10.39.31
